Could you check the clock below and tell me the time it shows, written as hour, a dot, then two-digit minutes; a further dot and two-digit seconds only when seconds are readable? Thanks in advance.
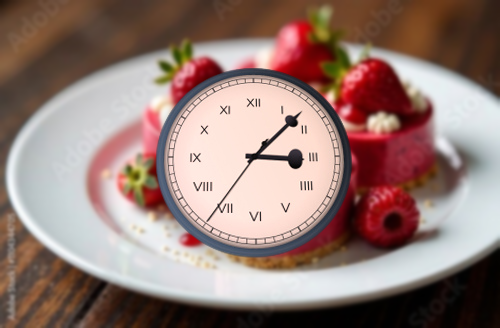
3.07.36
